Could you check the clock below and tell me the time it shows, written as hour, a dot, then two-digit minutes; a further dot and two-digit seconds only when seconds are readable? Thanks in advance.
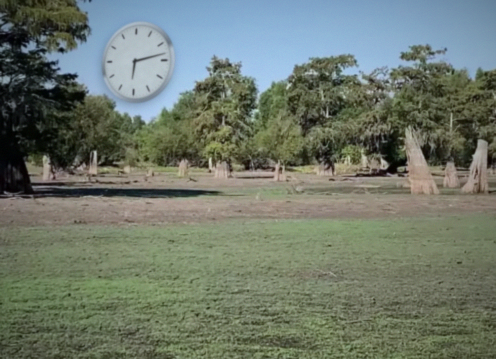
6.13
